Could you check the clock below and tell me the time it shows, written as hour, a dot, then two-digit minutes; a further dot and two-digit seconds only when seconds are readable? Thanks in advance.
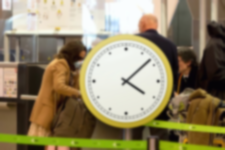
4.08
